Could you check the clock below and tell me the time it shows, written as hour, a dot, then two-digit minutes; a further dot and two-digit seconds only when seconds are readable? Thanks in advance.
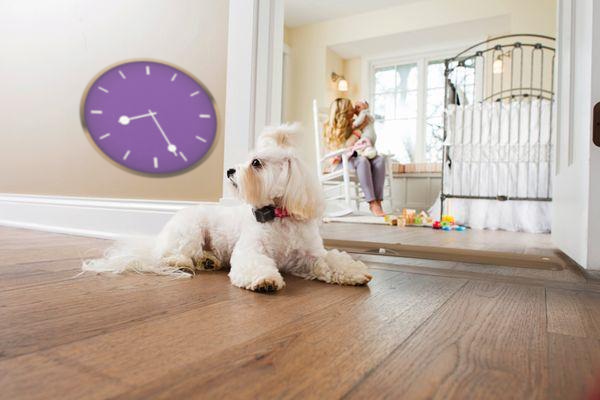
8.26
